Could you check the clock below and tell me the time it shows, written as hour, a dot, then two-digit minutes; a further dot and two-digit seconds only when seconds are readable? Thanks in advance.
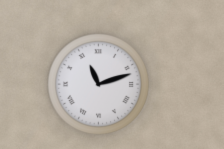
11.12
